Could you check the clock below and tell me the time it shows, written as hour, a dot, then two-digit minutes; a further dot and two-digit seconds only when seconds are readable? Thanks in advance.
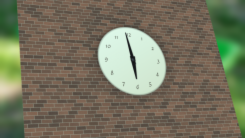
5.59
